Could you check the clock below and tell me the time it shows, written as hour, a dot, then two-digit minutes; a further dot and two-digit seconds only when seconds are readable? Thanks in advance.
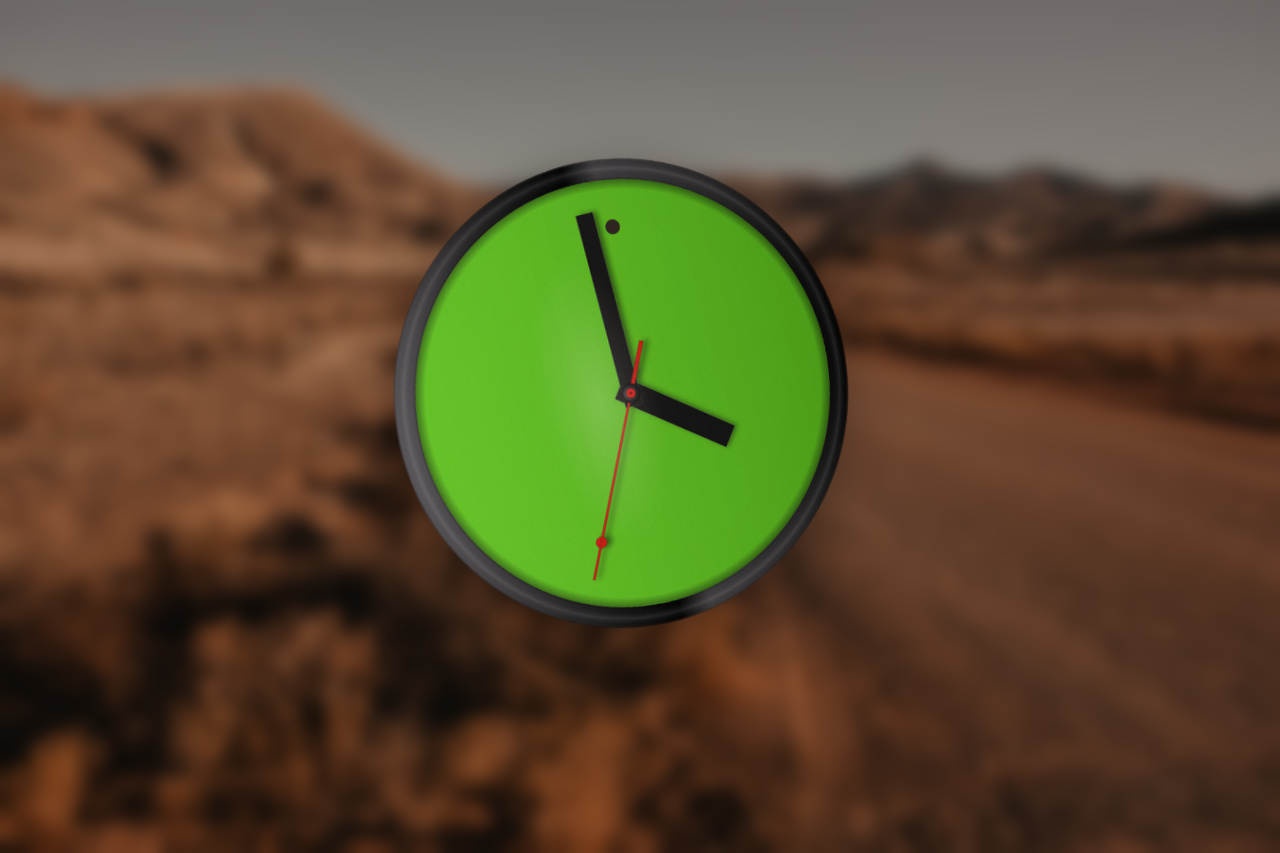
3.58.33
